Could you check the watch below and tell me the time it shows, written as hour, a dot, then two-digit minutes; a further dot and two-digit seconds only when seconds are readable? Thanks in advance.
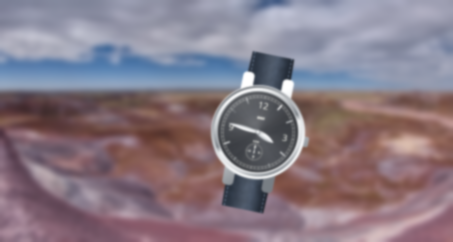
3.46
